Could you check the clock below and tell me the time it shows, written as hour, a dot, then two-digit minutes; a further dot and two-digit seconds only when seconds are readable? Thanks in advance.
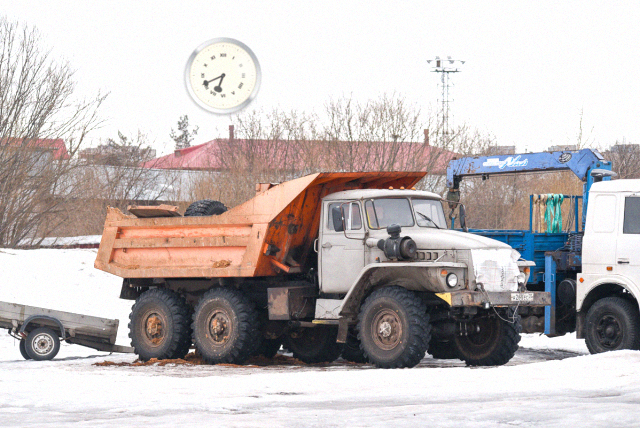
6.41
